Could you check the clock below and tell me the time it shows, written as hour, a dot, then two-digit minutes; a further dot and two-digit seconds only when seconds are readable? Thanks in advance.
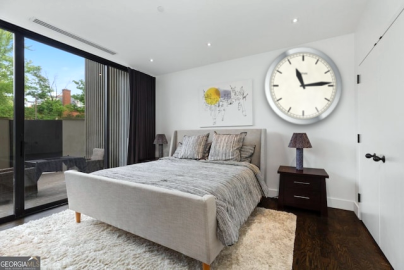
11.14
